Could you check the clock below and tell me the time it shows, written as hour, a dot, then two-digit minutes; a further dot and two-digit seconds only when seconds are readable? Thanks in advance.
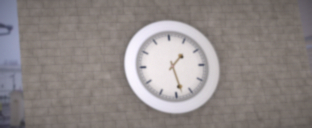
1.28
